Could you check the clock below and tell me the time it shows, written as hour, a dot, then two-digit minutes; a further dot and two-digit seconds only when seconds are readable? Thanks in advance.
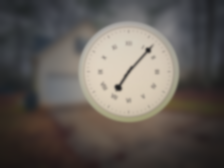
7.07
